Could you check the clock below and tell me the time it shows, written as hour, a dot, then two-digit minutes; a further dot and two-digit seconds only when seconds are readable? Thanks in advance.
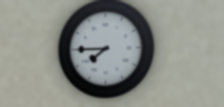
7.45
